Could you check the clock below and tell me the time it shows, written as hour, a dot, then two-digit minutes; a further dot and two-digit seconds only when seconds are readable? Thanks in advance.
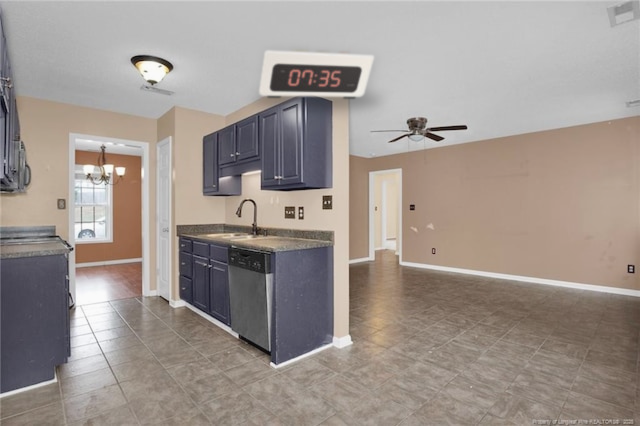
7.35
